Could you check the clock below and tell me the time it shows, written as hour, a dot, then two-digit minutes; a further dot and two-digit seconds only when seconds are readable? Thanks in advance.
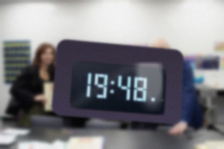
19.48
